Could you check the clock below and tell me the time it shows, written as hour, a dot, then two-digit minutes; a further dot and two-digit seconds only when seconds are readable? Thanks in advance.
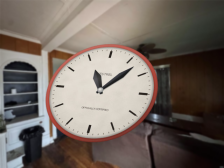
11.07
